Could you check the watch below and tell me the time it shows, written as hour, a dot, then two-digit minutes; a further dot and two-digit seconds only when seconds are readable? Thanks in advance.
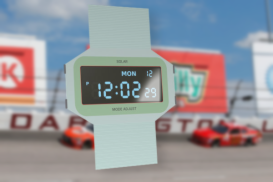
12.02.29
